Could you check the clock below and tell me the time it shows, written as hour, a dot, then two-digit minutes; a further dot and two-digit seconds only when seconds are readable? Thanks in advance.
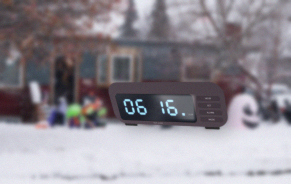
6.16
